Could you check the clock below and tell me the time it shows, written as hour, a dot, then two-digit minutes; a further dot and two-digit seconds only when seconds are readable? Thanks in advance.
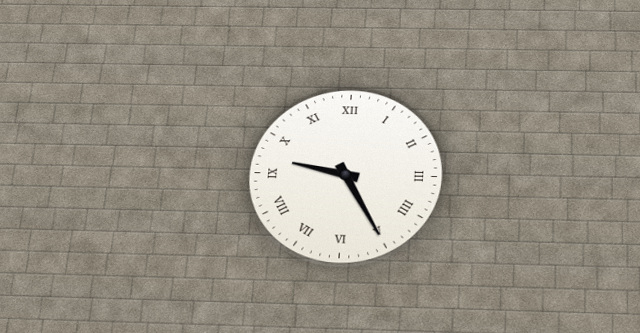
9.25
